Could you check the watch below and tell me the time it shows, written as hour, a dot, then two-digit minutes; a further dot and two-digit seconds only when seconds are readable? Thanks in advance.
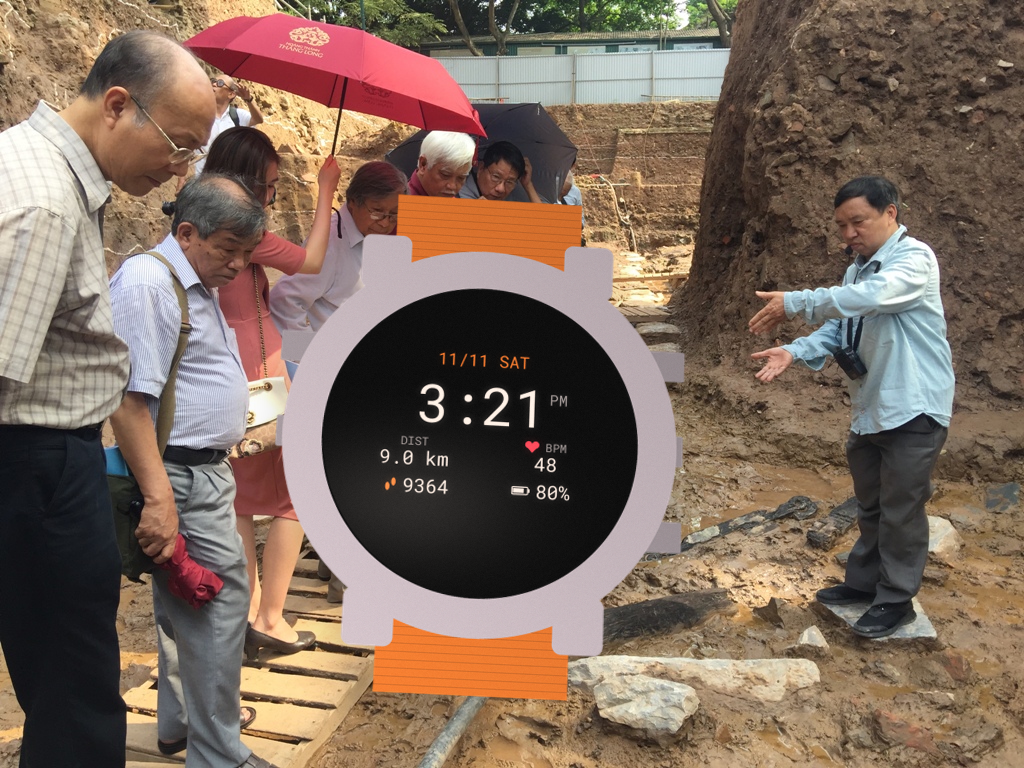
3.21
